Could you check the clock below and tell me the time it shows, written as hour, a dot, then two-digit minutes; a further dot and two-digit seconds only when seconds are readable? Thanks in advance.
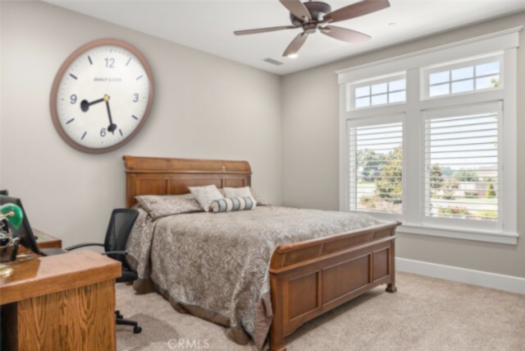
8.27
